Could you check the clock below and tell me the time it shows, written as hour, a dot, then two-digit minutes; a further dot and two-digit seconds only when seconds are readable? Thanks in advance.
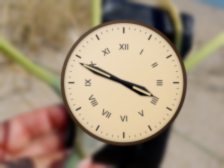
3.49
